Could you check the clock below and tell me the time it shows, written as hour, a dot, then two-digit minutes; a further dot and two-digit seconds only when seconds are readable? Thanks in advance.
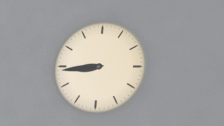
8.44
